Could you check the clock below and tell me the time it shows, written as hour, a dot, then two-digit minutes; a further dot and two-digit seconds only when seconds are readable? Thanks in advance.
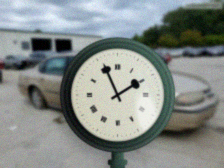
1.56
